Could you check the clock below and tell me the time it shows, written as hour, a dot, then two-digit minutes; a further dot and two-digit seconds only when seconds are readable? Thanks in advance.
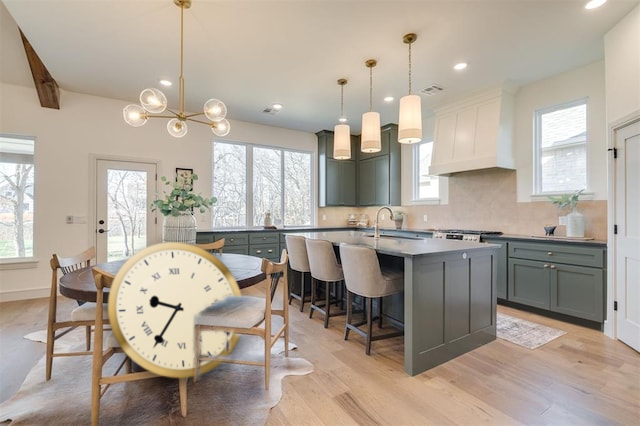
9.36
